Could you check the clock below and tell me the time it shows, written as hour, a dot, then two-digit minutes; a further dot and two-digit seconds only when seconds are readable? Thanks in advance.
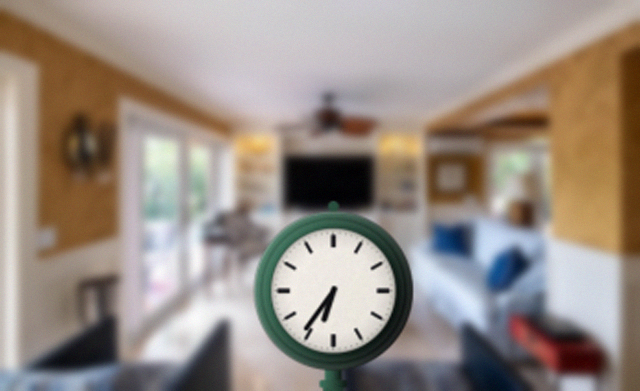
6.36
